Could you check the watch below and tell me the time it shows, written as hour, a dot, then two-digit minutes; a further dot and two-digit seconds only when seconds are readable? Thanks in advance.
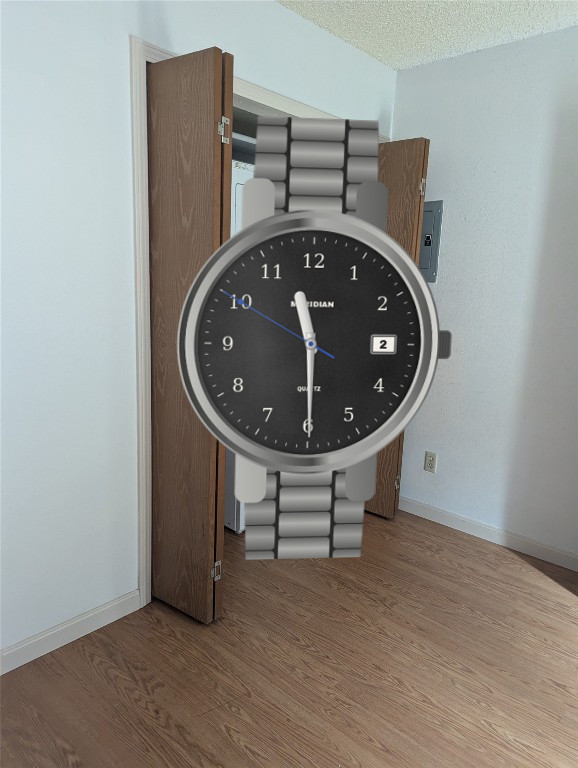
11.29.50
